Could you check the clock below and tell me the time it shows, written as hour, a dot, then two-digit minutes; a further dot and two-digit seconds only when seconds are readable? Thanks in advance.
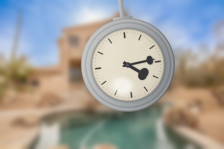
4.14
